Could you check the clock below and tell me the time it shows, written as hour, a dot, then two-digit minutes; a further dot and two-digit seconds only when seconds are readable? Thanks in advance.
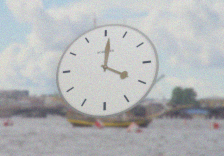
4.01
